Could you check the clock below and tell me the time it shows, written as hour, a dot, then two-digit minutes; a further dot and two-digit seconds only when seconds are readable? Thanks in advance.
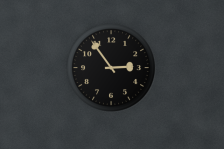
2.54
